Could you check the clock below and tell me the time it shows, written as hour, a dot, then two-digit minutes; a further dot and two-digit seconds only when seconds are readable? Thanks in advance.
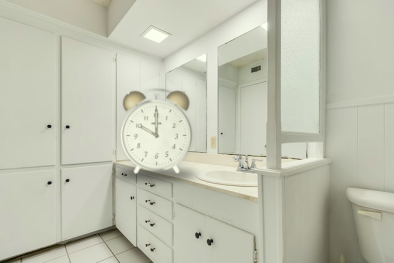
10.00
